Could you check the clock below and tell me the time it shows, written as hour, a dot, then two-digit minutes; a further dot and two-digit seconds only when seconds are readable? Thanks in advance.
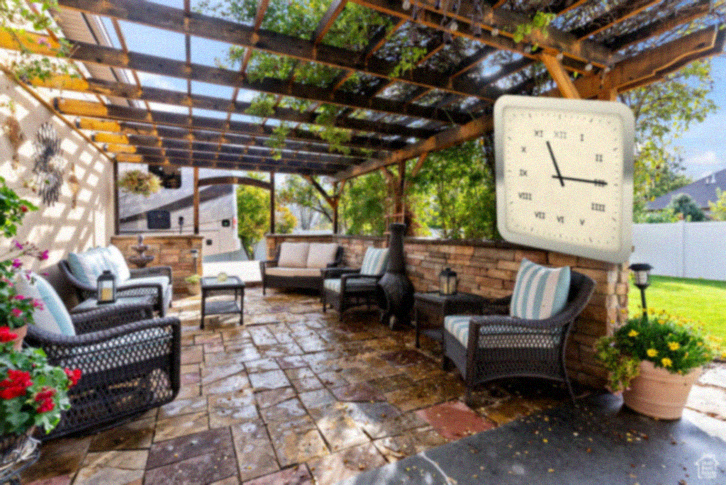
11.15
